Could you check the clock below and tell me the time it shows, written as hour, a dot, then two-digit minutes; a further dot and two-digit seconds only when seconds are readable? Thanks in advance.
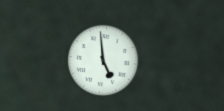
4.58
